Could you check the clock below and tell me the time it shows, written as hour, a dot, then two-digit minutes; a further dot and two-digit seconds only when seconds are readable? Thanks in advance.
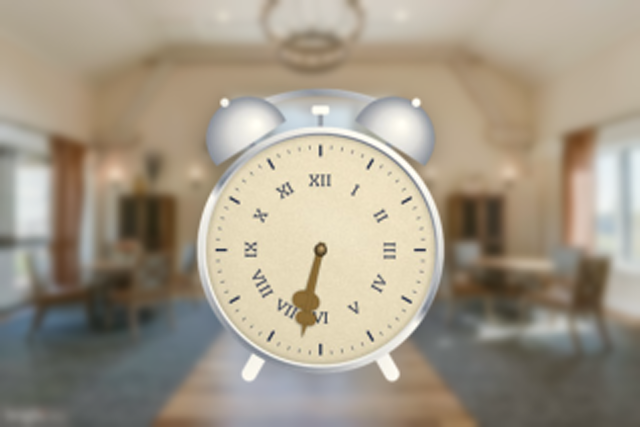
6.32
